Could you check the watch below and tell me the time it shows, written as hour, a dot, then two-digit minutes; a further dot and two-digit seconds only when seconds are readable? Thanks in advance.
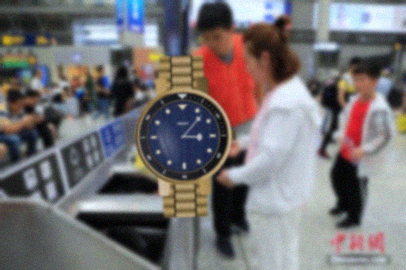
3.07
